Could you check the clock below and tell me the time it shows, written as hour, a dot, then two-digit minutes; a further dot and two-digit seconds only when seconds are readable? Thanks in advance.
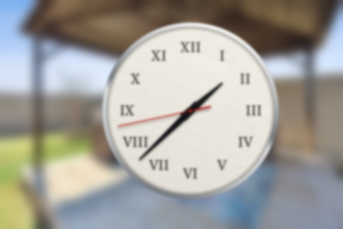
1.37.43
